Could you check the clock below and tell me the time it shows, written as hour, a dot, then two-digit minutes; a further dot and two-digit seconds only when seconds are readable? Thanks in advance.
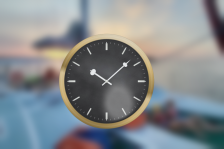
10.08
